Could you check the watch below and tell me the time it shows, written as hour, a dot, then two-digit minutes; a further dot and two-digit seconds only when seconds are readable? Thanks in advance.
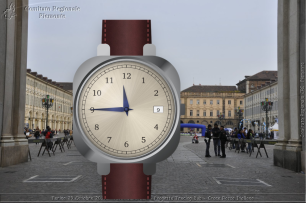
11.45
